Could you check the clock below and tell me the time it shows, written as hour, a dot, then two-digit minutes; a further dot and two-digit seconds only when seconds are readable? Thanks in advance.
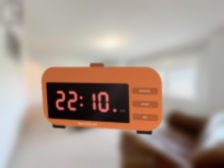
22.10
